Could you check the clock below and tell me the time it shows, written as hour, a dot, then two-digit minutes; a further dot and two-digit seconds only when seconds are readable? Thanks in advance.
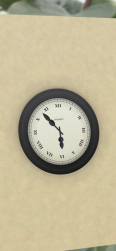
5.53
